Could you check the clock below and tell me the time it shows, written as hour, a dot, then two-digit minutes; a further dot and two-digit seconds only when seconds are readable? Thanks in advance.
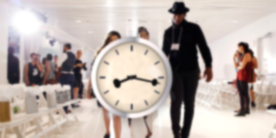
8.17
